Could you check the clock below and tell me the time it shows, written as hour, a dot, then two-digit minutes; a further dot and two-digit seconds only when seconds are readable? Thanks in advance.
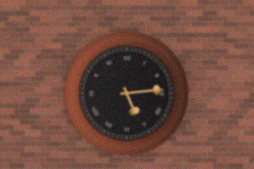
5.14
